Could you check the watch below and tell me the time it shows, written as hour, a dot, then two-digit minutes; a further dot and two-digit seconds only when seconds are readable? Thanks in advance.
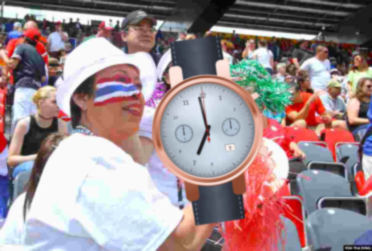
6.59
